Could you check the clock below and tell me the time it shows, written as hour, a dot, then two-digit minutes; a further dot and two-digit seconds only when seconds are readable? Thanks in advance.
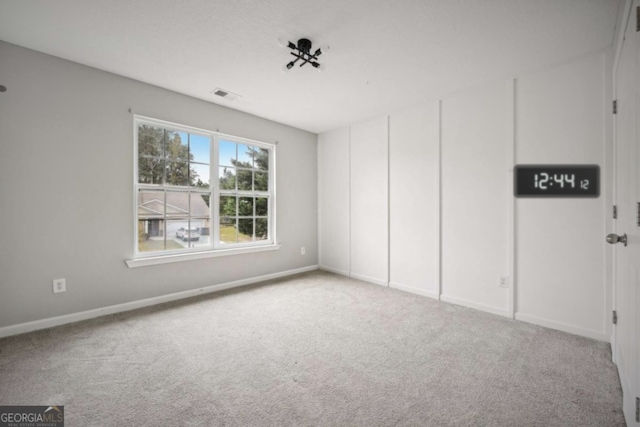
12.44
